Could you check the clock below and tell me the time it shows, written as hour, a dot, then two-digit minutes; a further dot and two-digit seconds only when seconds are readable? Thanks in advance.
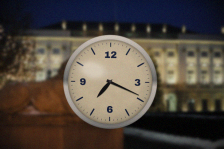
7.19
